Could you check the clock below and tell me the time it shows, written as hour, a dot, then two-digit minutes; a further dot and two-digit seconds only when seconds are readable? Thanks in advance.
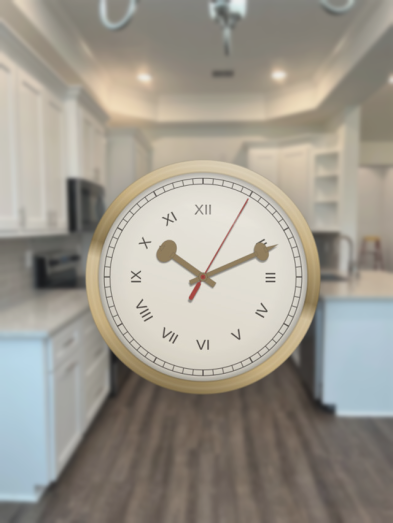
10.11.05
